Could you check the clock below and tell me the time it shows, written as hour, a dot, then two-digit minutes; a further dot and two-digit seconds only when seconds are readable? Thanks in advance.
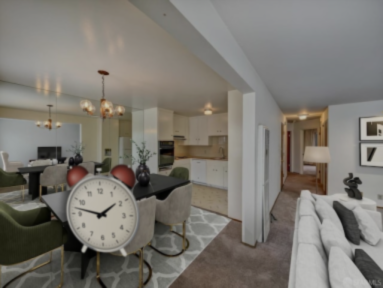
1.47
